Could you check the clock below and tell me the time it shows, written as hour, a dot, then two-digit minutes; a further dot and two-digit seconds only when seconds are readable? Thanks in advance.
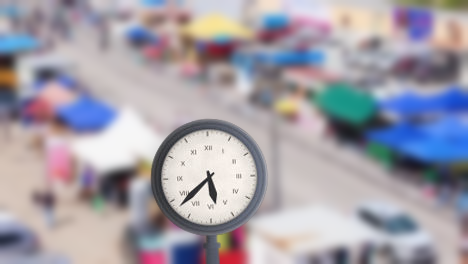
5.38
